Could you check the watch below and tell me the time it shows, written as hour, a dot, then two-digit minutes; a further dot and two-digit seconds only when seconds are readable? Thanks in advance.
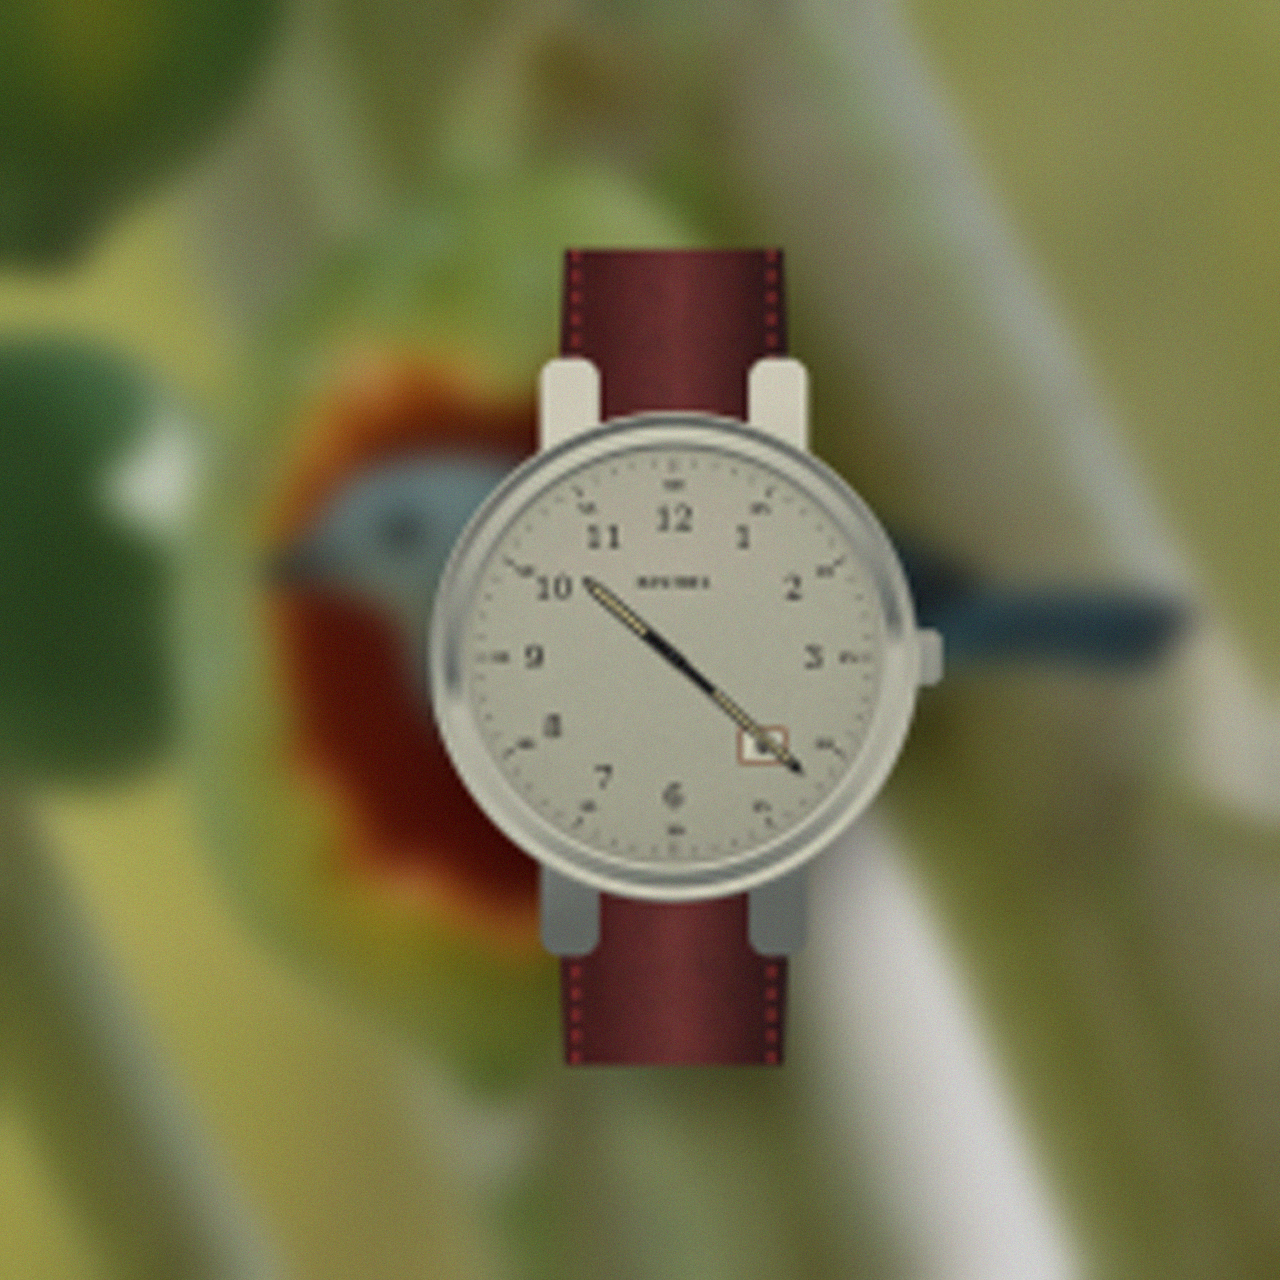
10.22
